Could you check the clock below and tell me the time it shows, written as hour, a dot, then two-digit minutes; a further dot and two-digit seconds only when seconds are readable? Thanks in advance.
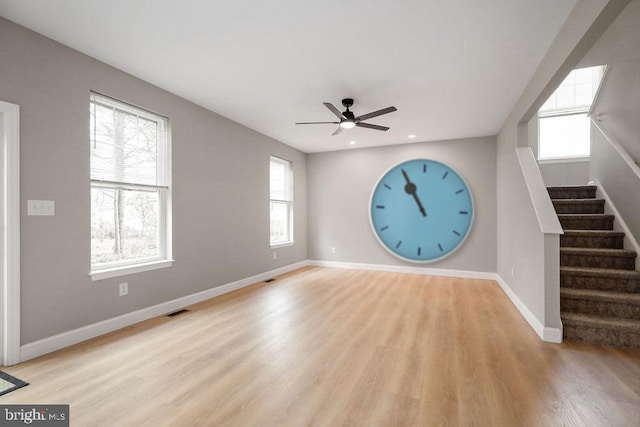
10.55
